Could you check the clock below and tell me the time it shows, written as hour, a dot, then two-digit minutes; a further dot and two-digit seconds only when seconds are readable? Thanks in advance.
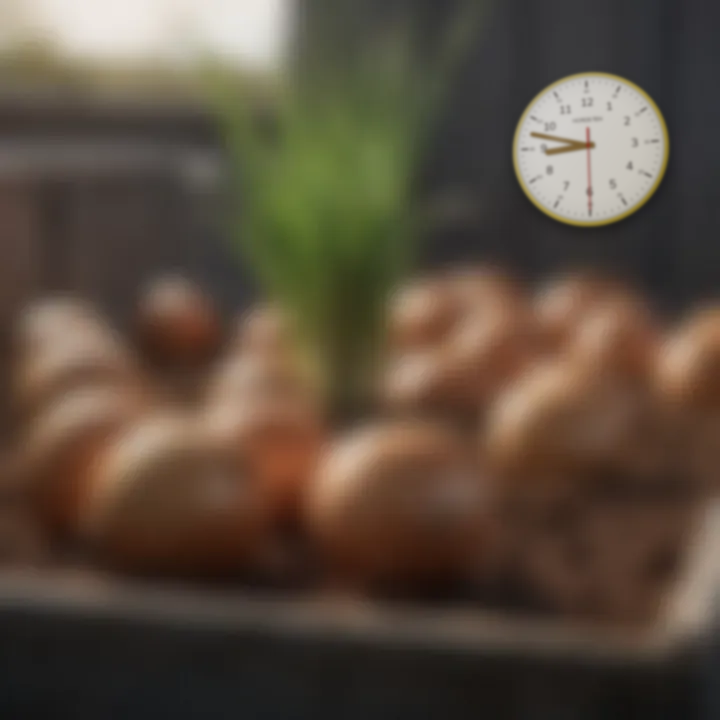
8.47.30
